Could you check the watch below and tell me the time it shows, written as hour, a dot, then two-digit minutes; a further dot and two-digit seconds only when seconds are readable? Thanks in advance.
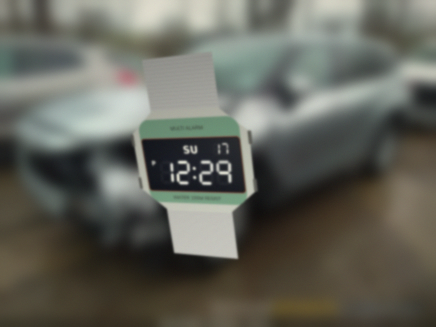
12.29
